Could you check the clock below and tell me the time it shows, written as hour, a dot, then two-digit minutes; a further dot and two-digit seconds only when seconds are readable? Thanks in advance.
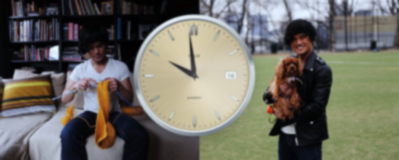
9.59
